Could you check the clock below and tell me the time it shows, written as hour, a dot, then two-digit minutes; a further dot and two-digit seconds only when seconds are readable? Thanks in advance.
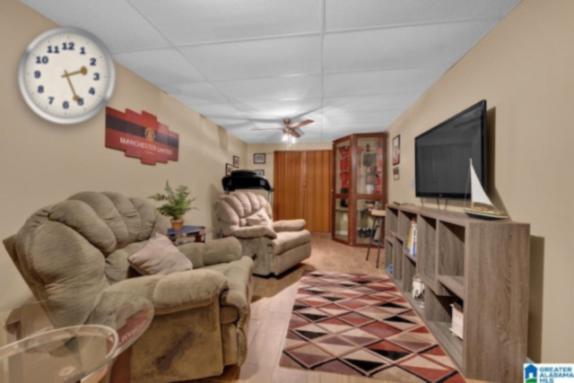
2.26
